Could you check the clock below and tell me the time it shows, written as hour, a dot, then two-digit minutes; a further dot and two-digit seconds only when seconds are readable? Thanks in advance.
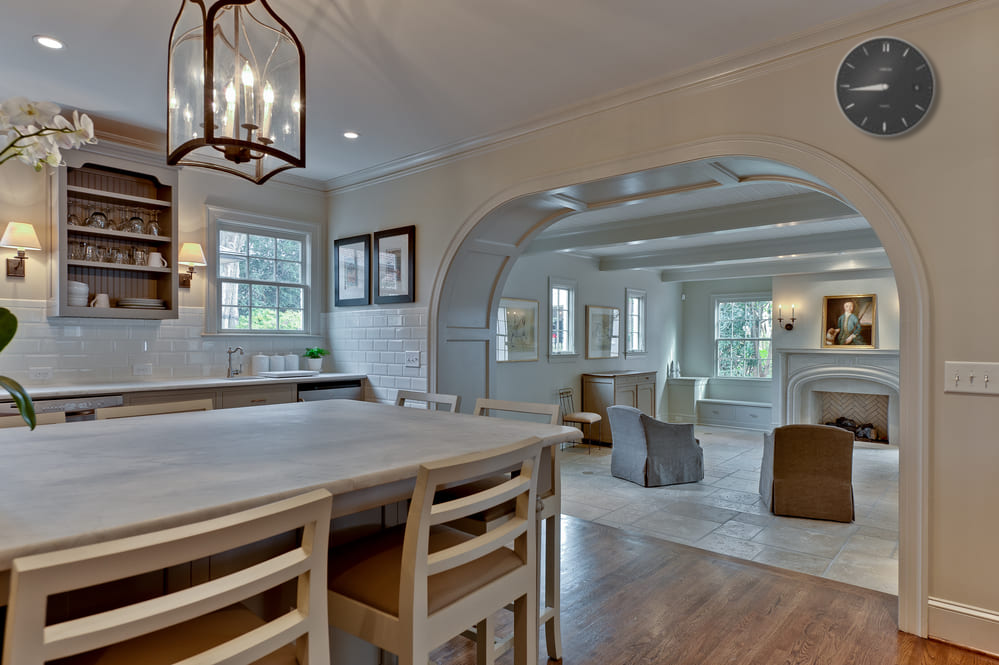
8.44
